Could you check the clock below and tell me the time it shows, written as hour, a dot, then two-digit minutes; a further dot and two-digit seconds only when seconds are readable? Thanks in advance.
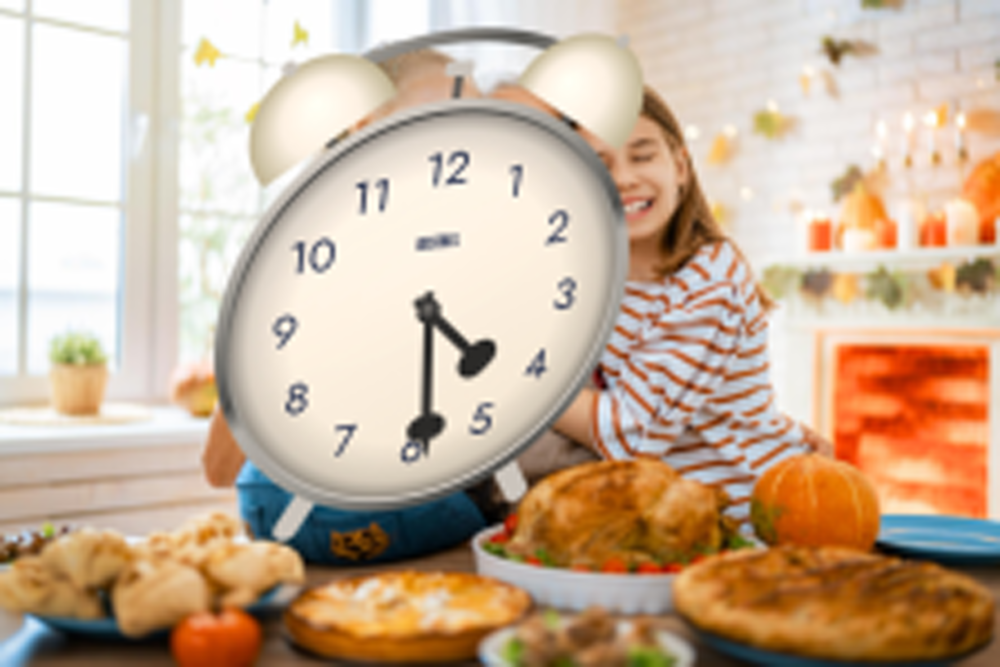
4.29
